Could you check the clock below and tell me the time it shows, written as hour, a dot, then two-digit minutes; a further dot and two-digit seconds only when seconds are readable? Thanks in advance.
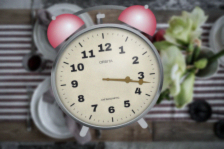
3.17
